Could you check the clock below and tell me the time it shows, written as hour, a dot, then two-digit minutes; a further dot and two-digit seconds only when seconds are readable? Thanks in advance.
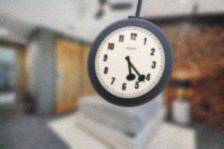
5.22
